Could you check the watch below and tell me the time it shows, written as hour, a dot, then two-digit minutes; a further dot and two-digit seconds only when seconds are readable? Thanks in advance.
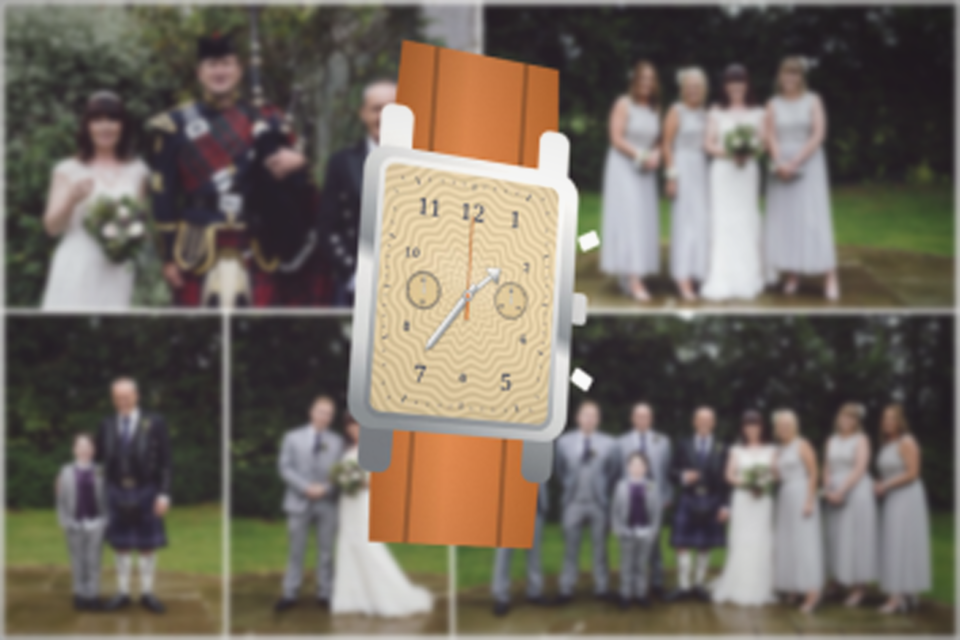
1.36
